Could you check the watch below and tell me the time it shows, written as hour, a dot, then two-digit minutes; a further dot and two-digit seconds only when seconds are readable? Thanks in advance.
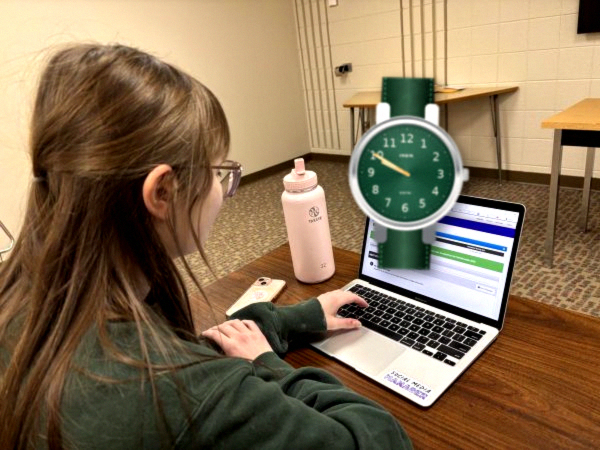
9.50
